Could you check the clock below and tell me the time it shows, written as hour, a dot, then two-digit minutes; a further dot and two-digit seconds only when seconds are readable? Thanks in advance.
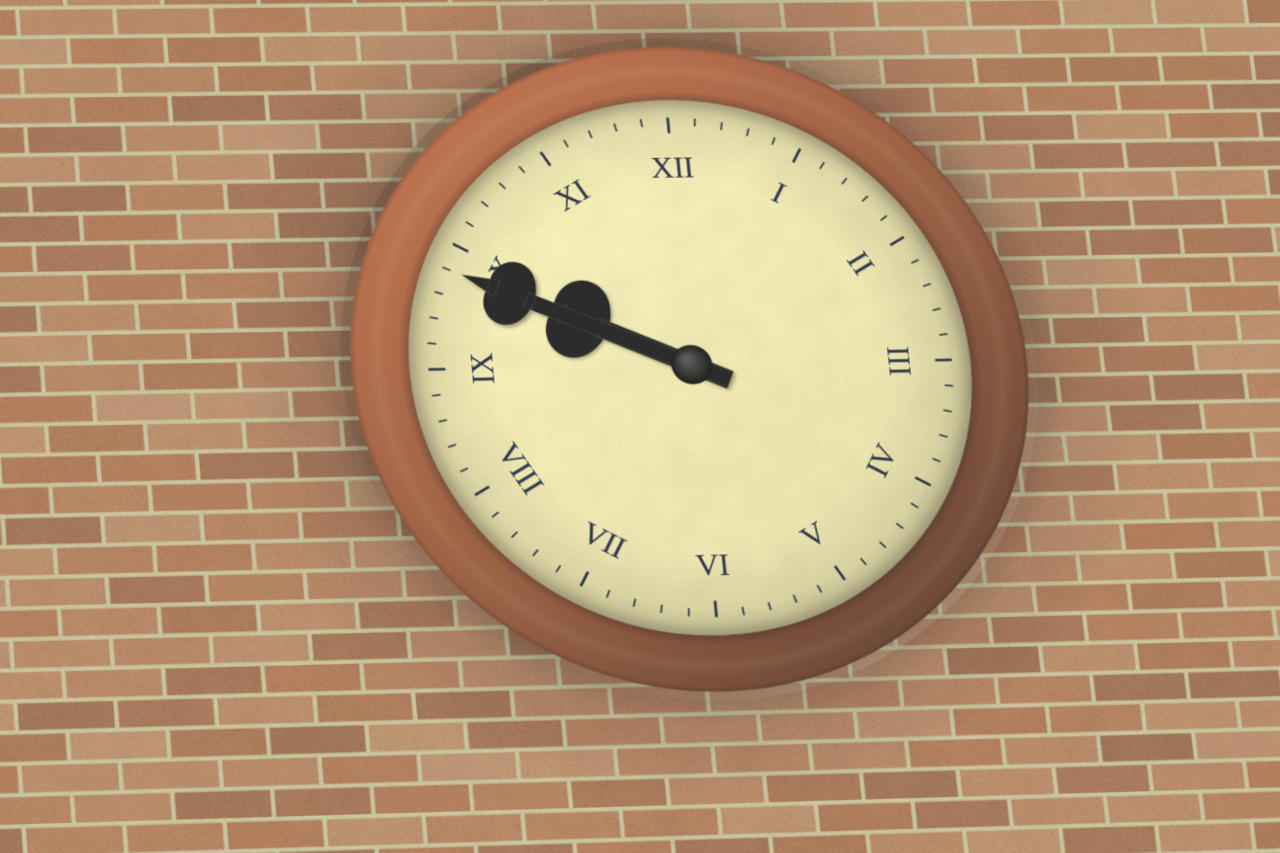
9.49
